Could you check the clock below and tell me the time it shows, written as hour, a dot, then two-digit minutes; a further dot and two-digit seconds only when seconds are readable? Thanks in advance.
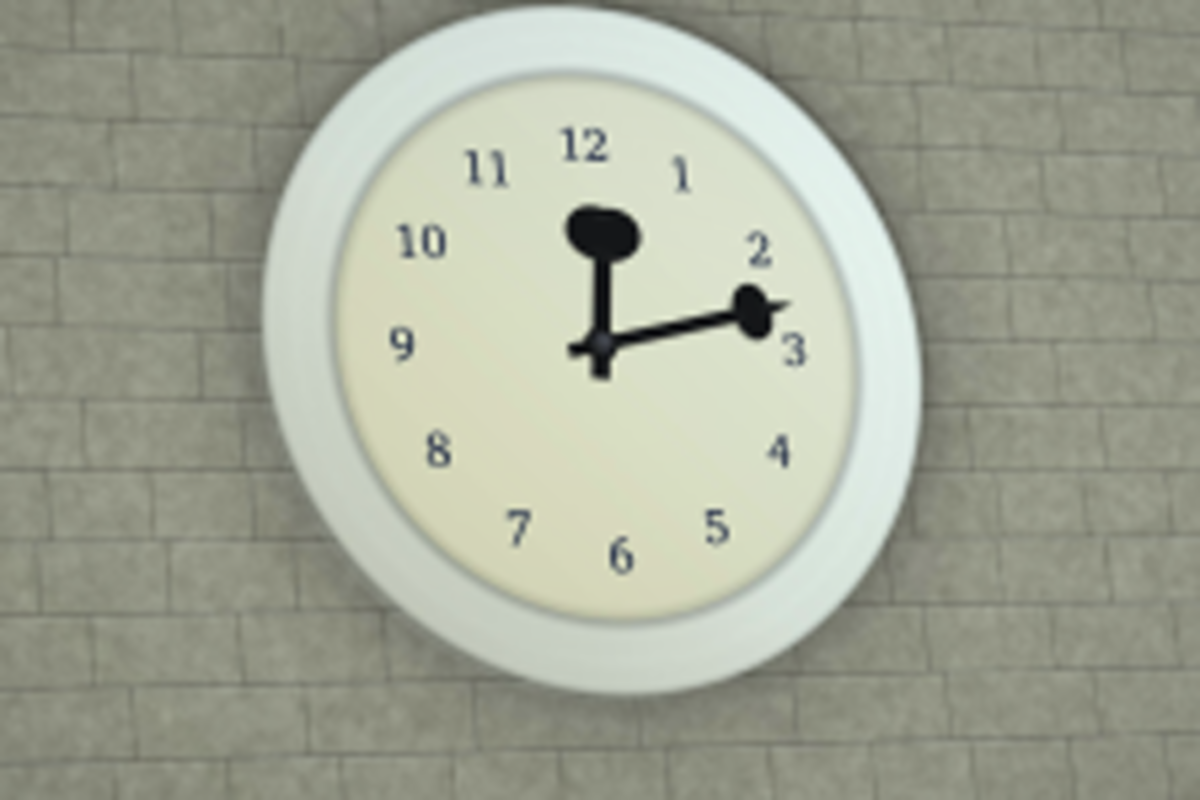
12.13
